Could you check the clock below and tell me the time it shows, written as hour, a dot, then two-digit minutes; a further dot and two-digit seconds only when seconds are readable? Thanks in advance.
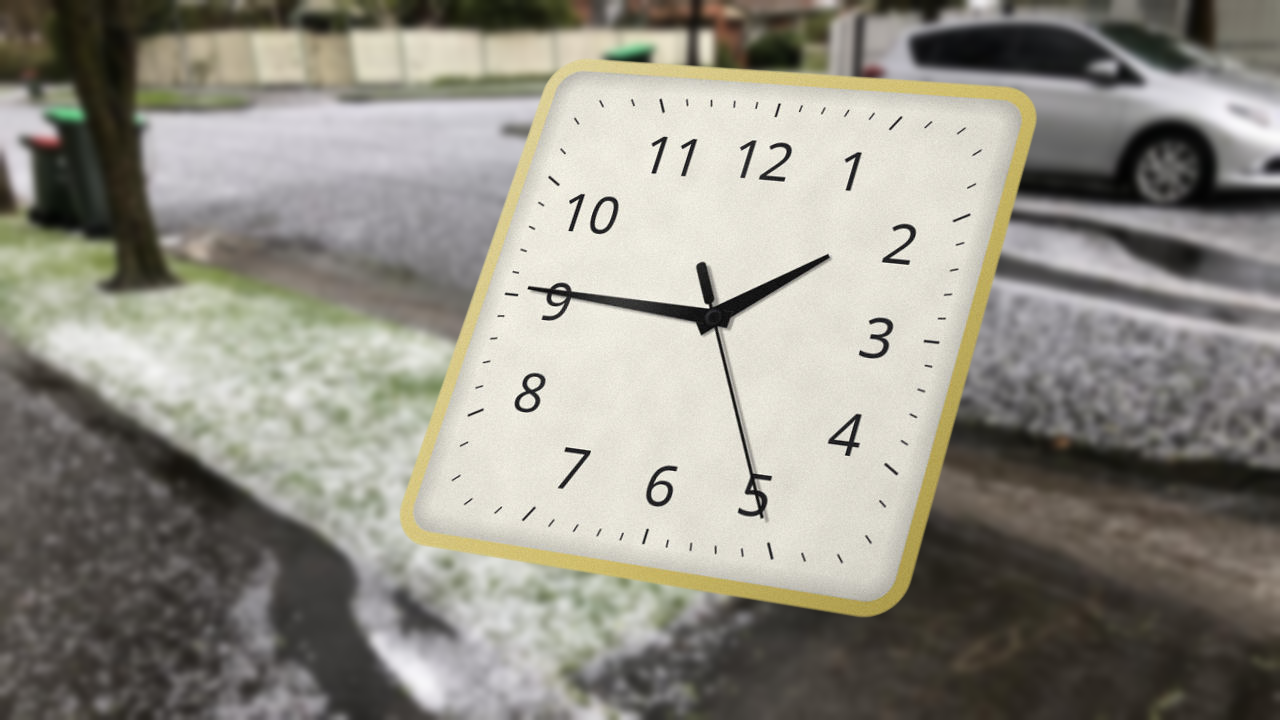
1.45.25
